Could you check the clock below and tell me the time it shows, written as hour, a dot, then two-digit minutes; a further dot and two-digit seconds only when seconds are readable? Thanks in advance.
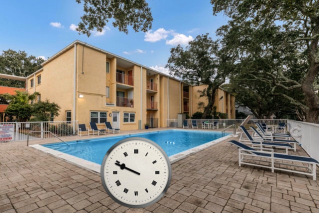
9.49
